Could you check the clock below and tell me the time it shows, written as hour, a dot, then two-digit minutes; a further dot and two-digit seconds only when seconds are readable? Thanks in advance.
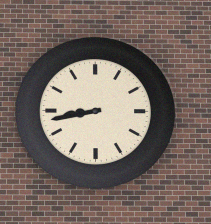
8.43
